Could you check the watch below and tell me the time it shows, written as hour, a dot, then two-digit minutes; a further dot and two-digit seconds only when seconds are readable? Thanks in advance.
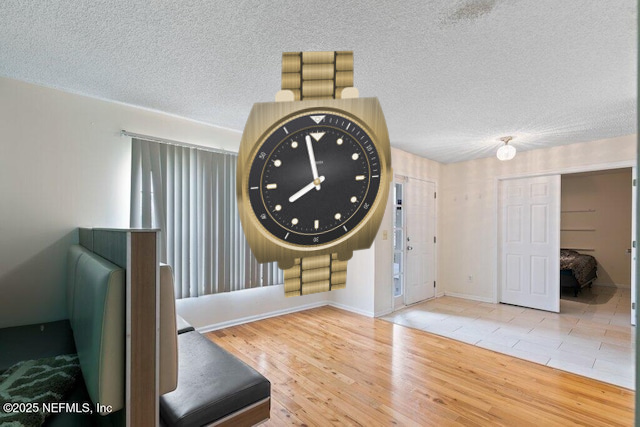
7.58
